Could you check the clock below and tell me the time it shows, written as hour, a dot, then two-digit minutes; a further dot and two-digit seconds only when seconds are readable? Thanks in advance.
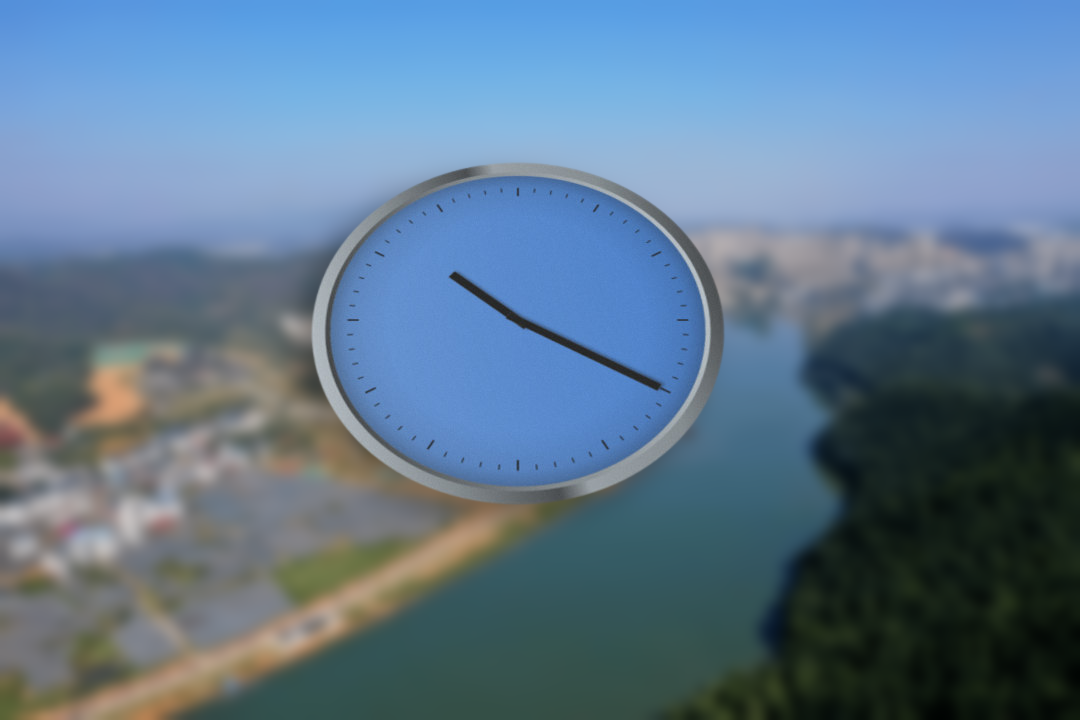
10.20
